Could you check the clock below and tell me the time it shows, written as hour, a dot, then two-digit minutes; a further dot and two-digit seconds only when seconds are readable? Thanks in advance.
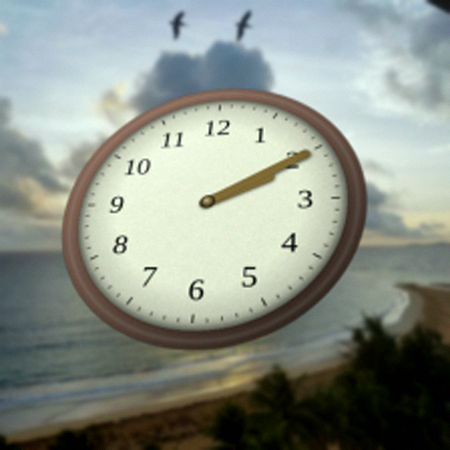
2.10
